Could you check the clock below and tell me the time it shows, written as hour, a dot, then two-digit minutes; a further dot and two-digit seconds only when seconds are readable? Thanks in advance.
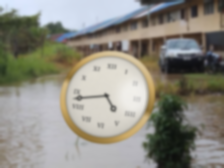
4.43
